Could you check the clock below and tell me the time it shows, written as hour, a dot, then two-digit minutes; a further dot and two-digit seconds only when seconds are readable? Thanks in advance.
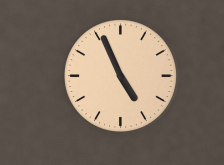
4.56
